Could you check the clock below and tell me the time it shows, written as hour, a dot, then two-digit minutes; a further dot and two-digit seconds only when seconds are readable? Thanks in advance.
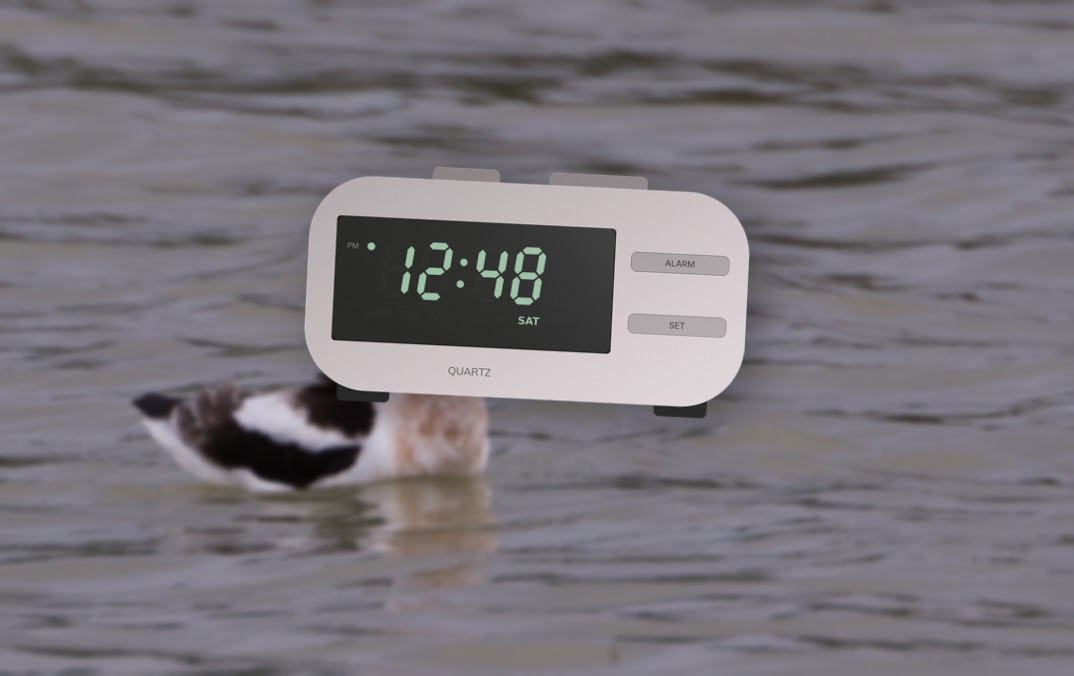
12.48
